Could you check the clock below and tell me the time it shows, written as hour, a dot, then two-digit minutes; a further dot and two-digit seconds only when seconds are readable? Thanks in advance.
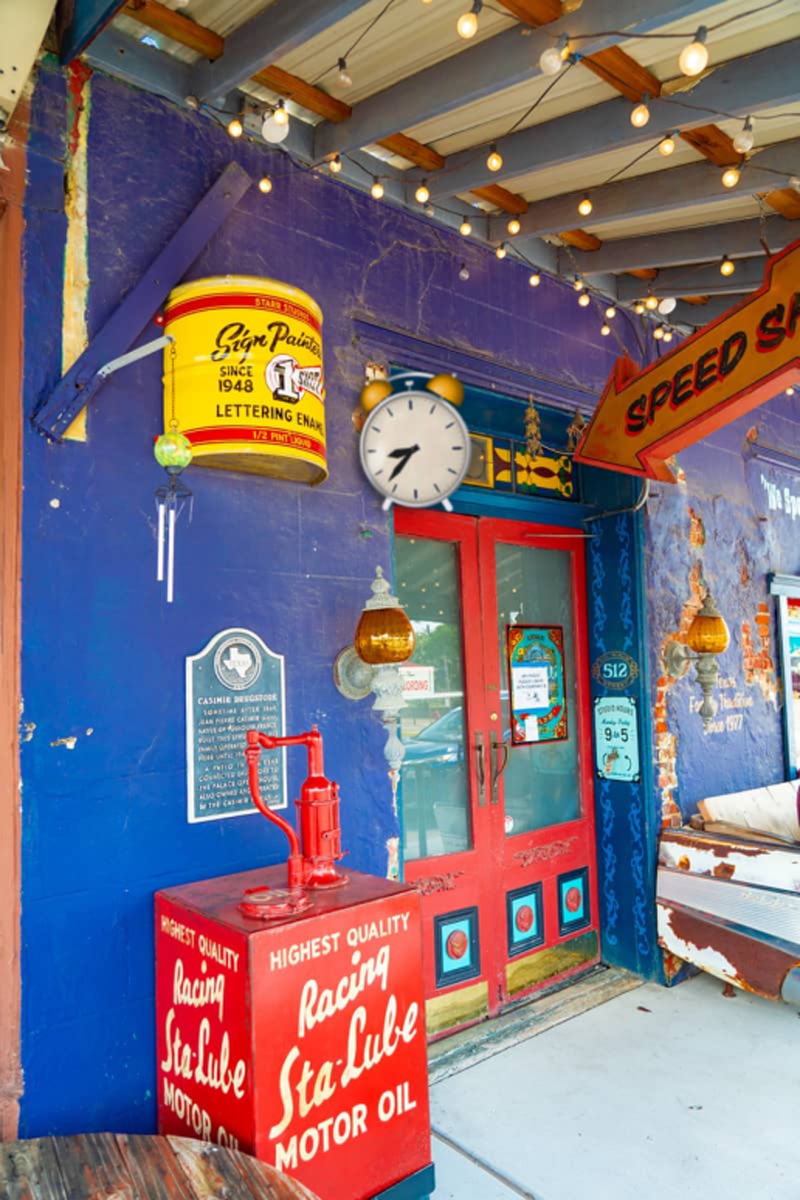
8.37
